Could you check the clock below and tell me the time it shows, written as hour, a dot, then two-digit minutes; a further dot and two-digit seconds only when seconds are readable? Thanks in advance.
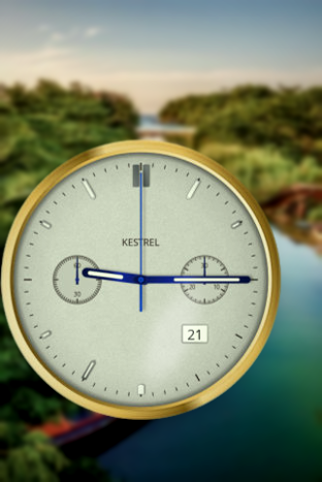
9.15
